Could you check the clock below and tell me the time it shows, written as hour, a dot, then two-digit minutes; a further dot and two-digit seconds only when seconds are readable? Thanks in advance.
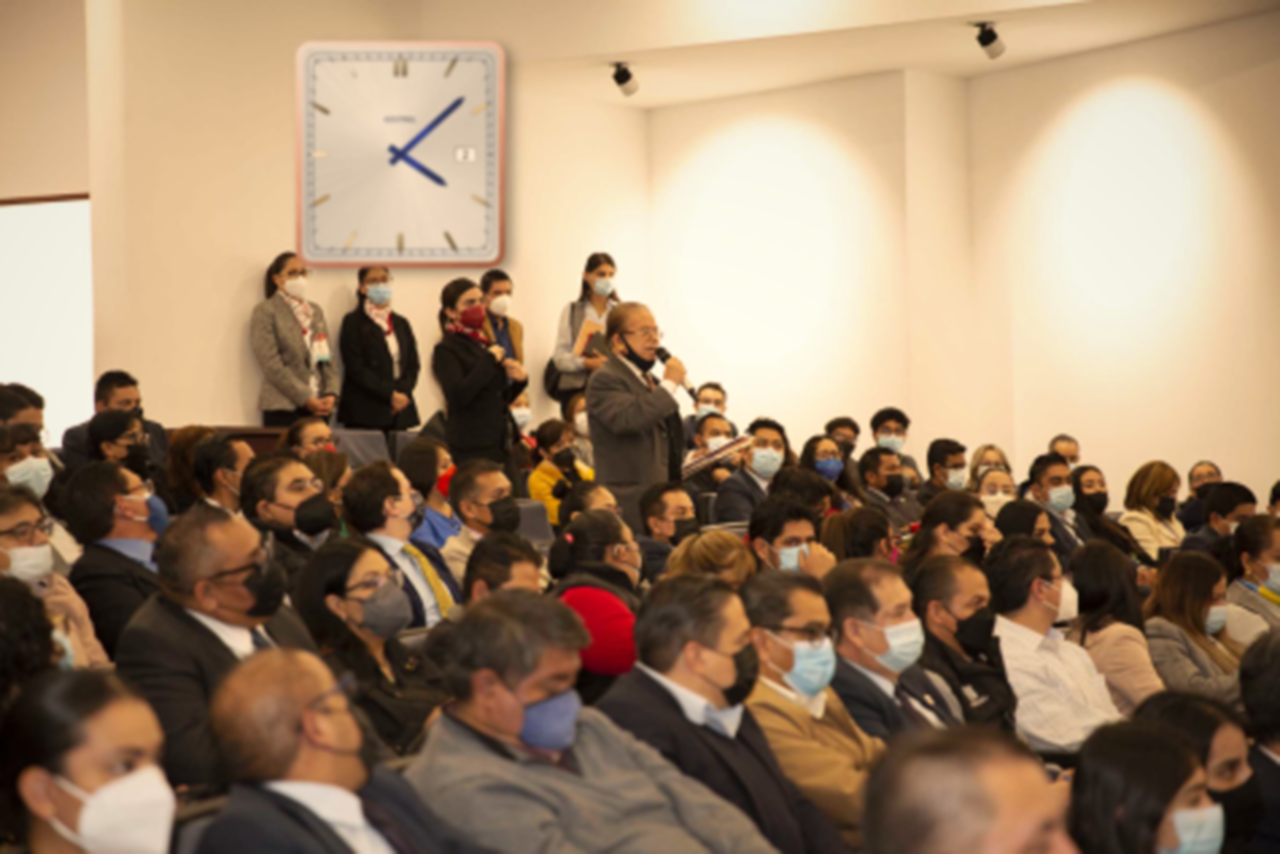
4.08
